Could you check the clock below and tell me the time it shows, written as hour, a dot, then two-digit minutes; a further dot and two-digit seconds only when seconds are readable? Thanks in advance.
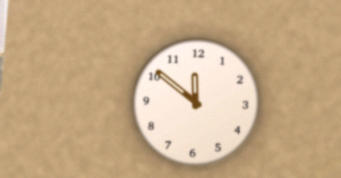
11.51
